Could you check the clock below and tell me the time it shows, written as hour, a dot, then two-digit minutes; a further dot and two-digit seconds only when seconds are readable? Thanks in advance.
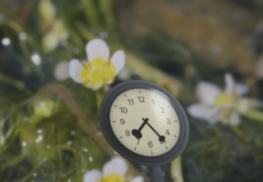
7.24
